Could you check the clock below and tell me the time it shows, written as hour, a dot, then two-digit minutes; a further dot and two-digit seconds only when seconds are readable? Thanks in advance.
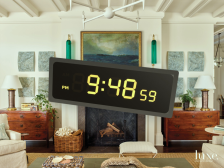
9.48.59
